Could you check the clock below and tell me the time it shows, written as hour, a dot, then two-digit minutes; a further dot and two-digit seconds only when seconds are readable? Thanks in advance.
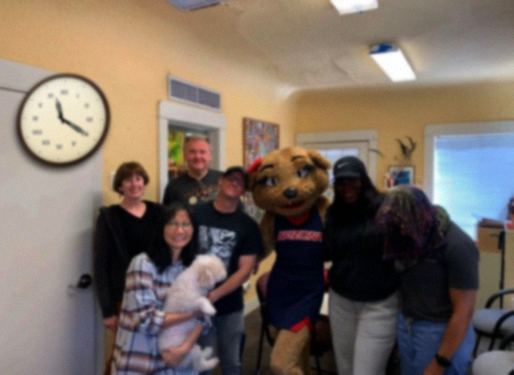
11.20
